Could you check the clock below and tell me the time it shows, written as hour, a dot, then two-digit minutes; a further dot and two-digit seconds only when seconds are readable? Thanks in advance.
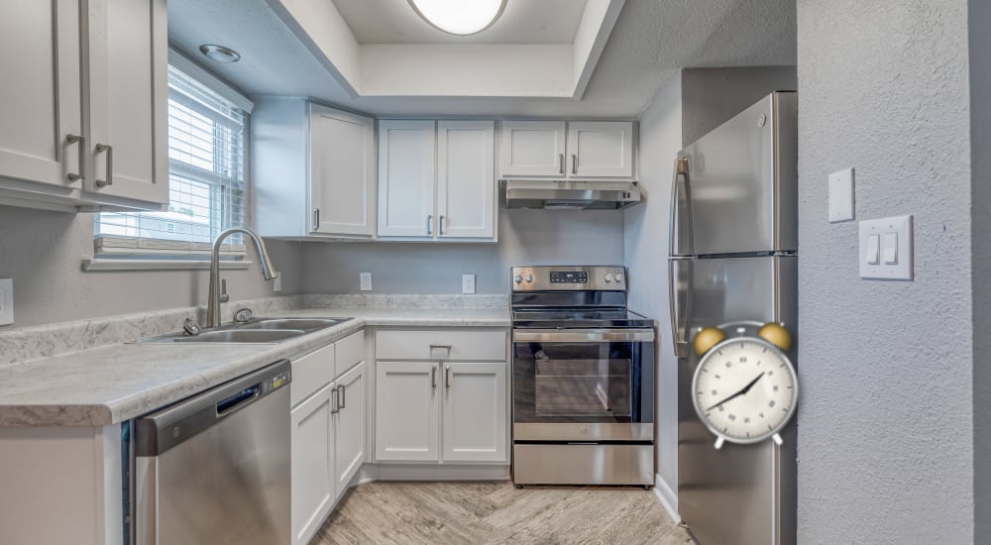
1.41
